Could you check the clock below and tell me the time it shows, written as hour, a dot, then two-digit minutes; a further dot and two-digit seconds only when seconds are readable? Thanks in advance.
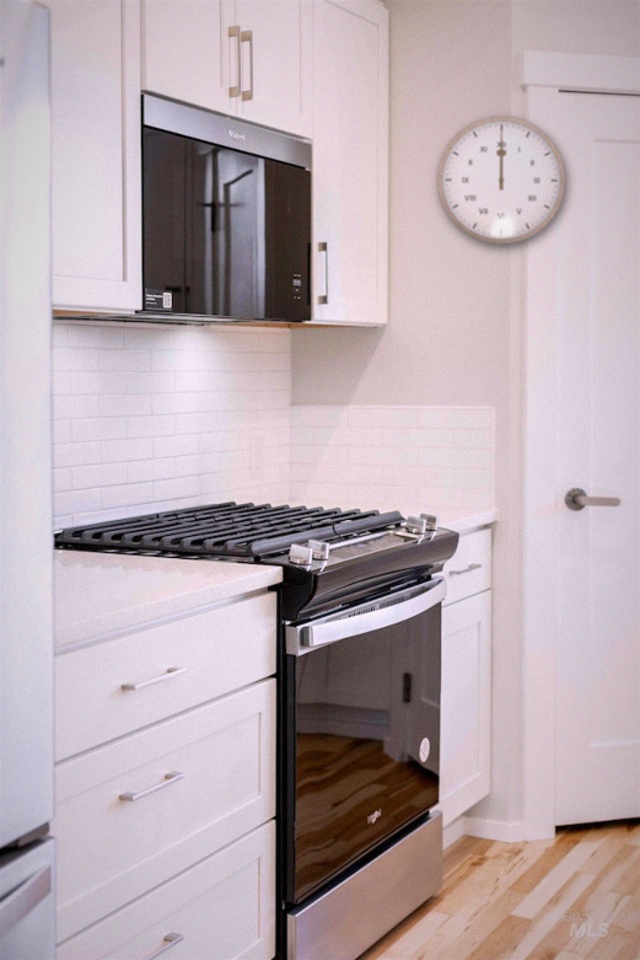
12.00
